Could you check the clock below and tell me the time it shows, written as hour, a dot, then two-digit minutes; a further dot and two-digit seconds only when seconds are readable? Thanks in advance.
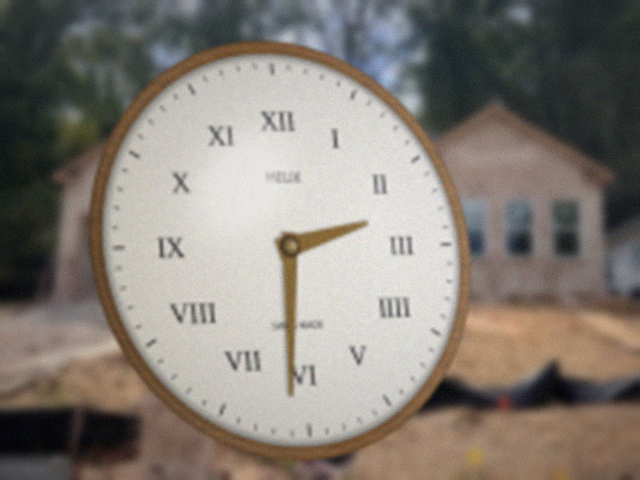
2.31
